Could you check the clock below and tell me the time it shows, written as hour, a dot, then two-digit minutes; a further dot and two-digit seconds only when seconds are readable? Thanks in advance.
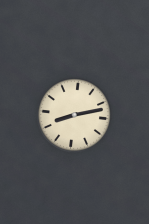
8.12
